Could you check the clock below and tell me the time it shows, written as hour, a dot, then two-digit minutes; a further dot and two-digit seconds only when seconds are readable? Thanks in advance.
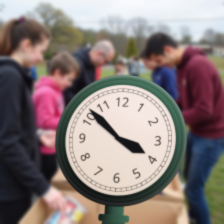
3.52
